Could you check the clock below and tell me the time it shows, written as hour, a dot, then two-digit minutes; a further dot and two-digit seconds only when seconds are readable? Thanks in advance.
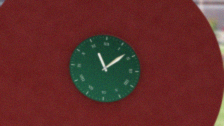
11.08
